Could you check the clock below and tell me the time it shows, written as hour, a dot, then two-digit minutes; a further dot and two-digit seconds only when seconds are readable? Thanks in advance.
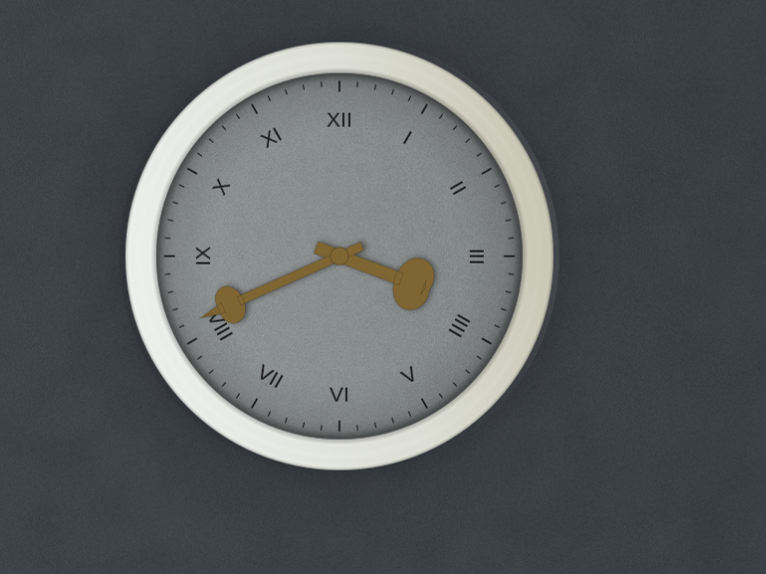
3.41
